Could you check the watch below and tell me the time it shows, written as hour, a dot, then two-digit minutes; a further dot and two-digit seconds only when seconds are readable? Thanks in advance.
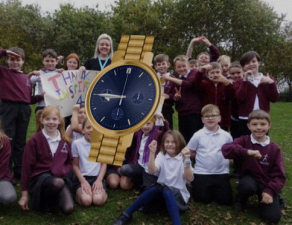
8.45
